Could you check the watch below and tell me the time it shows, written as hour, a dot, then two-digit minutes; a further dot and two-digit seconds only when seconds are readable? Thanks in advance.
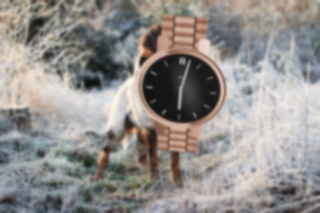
6.02
